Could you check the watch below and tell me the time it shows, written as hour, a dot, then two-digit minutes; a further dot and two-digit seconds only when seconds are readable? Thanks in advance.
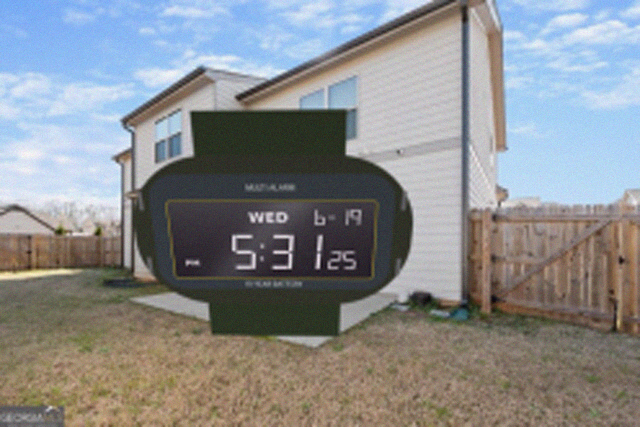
5.31.25
